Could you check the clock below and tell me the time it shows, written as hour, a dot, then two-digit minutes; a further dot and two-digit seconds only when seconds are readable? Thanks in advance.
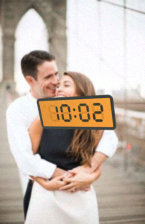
10.02
